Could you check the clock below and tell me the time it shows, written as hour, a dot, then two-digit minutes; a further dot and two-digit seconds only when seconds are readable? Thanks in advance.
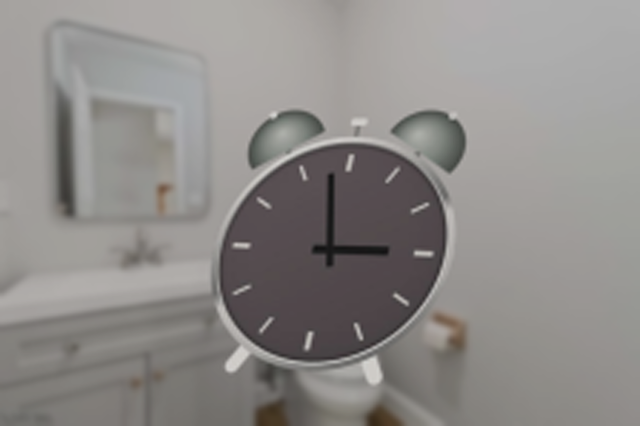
2.58
